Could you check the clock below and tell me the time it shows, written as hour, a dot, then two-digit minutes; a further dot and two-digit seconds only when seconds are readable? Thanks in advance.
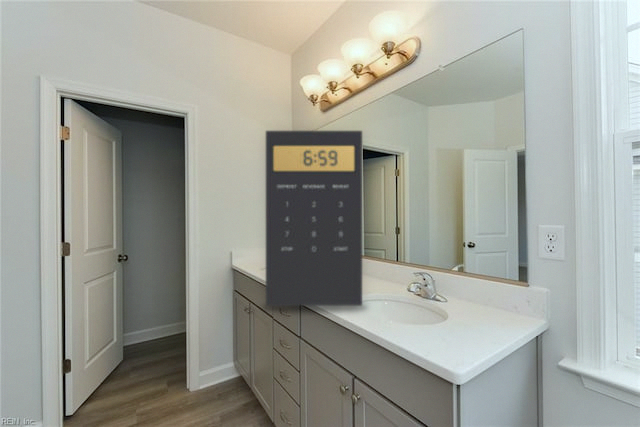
6.59
